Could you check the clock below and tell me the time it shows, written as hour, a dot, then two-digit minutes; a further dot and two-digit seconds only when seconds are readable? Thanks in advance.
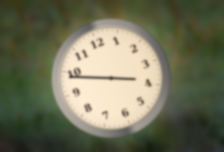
3.49
